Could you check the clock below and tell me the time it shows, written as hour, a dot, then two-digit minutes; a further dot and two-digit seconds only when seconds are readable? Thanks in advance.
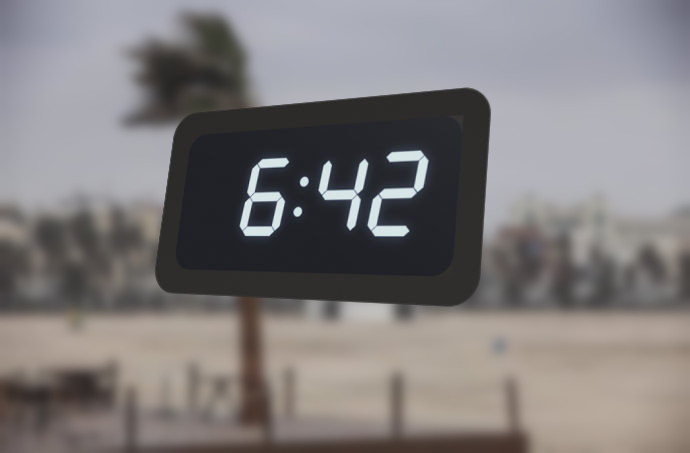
6.42
